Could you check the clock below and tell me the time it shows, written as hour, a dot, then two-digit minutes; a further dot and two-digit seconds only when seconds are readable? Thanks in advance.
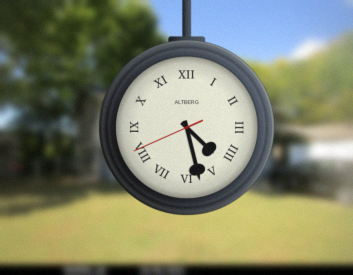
4.27.41
